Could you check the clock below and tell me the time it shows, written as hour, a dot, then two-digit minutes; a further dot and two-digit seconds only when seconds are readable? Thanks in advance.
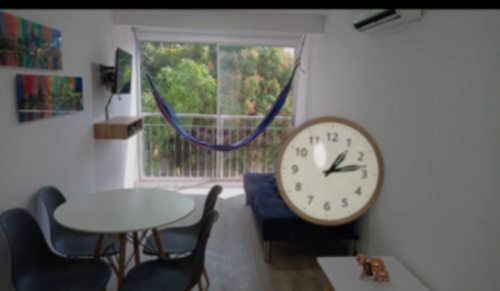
1.13
